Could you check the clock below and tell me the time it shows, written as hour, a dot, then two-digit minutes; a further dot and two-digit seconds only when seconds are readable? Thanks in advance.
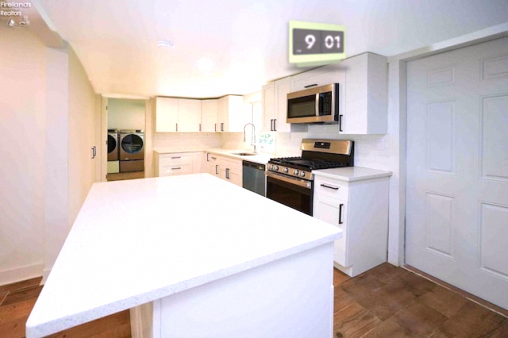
9.01
